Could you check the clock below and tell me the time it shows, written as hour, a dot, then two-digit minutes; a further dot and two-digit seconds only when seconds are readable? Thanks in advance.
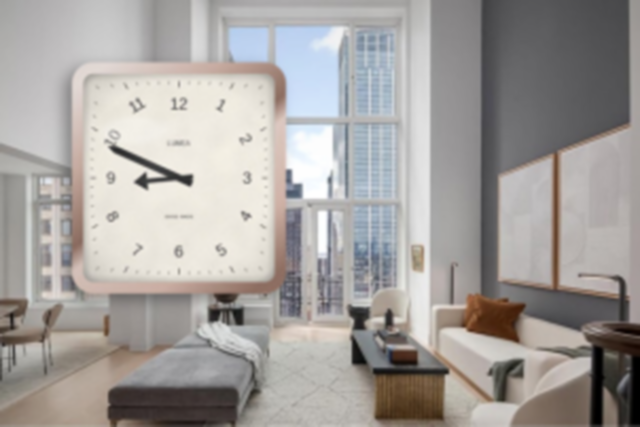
8.49
